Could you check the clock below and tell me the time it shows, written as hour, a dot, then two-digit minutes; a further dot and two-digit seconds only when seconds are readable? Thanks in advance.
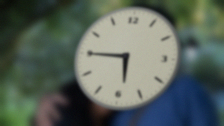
5.45
